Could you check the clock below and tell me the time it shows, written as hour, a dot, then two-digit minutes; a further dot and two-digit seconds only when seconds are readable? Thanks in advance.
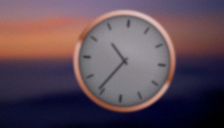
10.36
